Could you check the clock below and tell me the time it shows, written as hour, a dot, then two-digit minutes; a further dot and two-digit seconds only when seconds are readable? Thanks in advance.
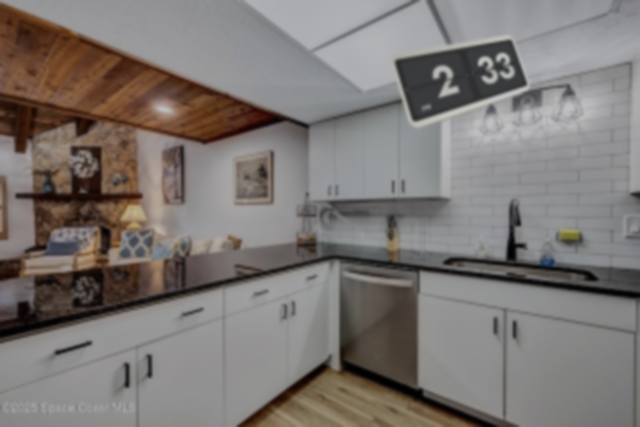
2.33
